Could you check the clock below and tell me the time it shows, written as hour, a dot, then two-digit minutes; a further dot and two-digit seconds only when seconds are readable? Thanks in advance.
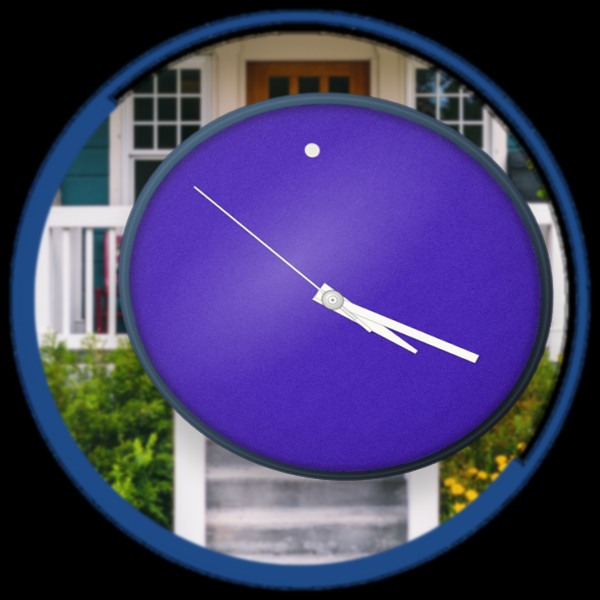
4.19.53
